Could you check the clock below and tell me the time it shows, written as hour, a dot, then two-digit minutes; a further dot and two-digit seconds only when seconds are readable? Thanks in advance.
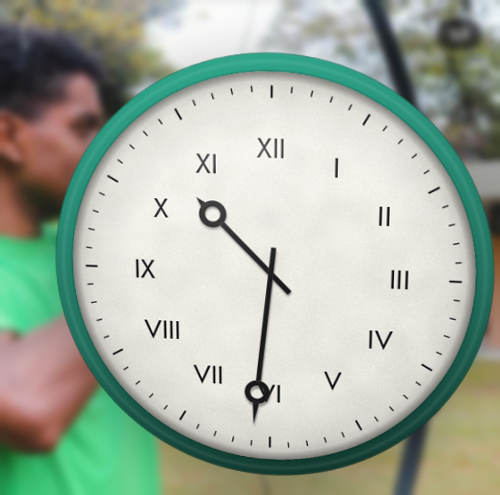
10.31
